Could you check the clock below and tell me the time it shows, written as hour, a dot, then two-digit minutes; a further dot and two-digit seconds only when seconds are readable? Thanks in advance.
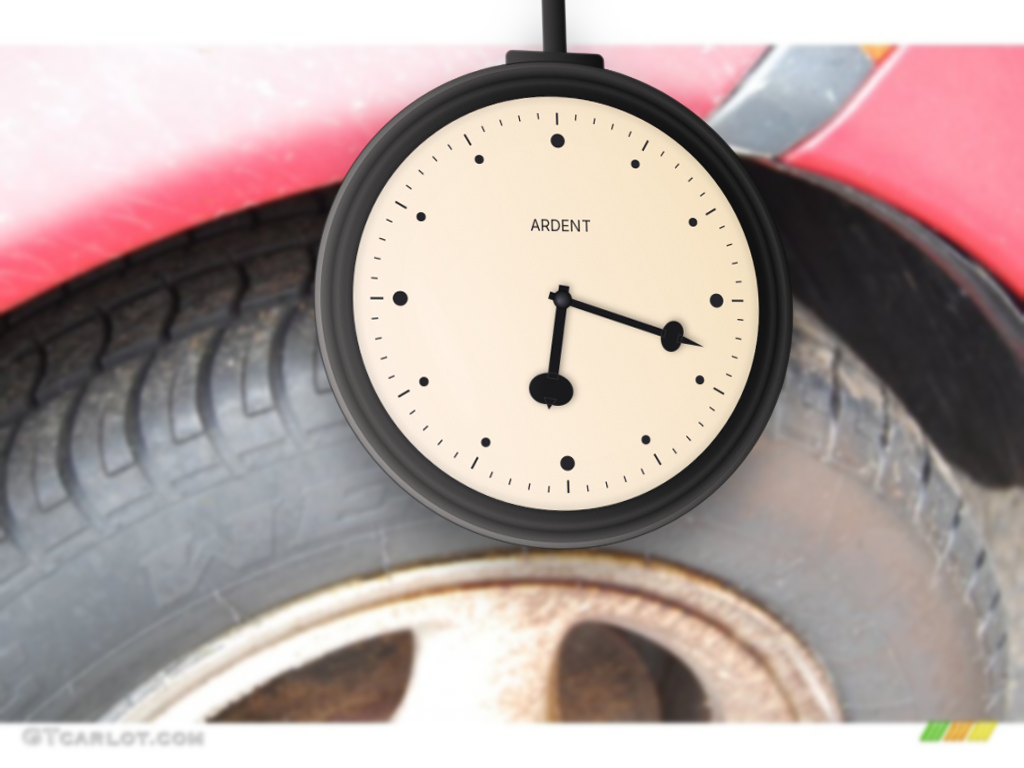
6.18
